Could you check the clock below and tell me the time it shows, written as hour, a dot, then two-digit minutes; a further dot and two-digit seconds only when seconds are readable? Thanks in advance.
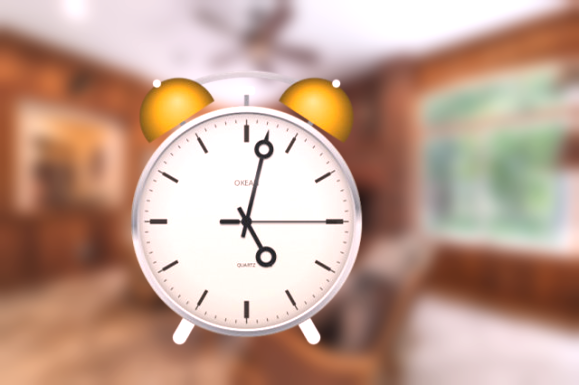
5.02.15
